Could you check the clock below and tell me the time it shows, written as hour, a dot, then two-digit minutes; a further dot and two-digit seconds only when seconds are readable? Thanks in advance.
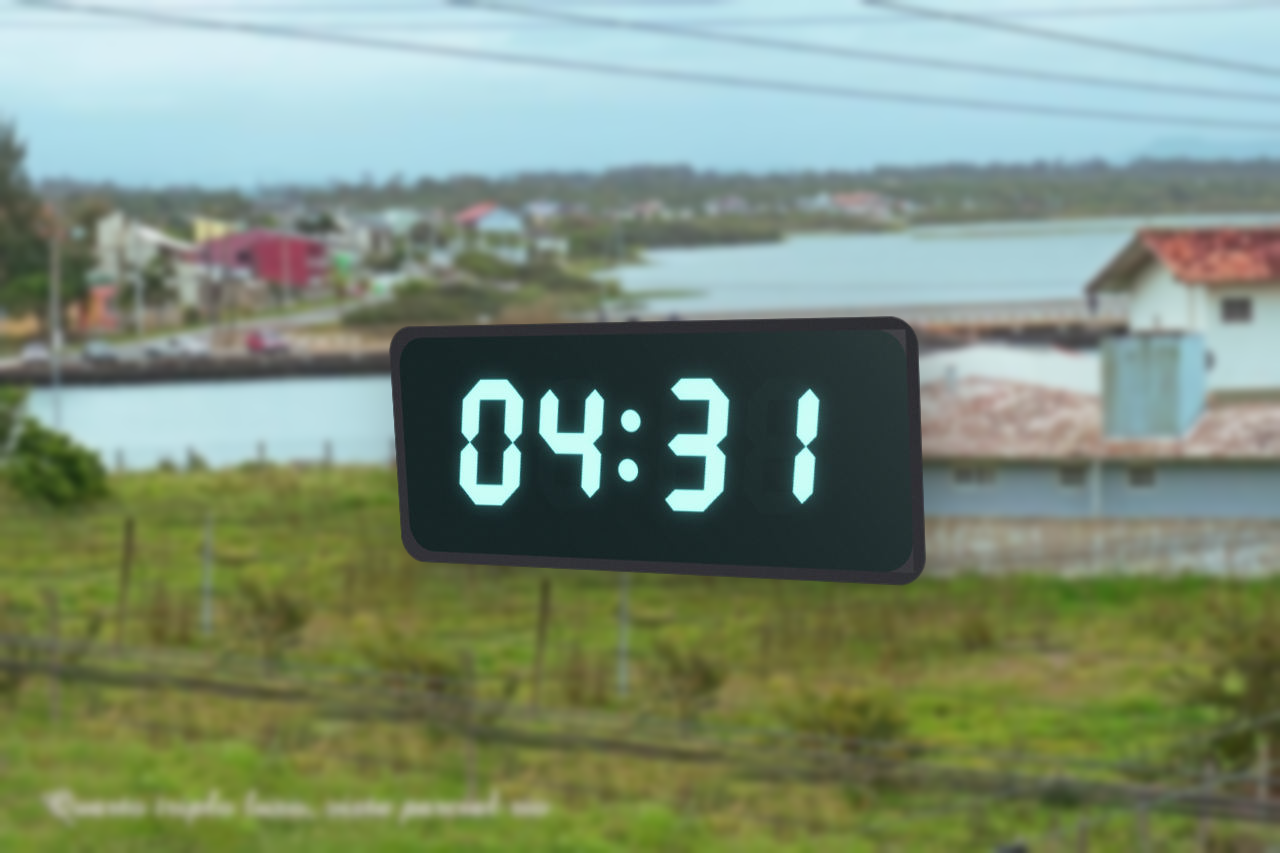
4.31
